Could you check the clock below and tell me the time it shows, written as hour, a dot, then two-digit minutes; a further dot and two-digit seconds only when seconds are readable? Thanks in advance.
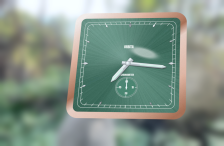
7.16
